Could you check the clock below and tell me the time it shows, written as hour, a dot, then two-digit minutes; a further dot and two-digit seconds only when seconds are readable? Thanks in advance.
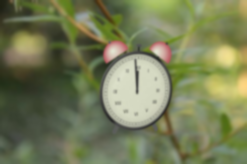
11.59
